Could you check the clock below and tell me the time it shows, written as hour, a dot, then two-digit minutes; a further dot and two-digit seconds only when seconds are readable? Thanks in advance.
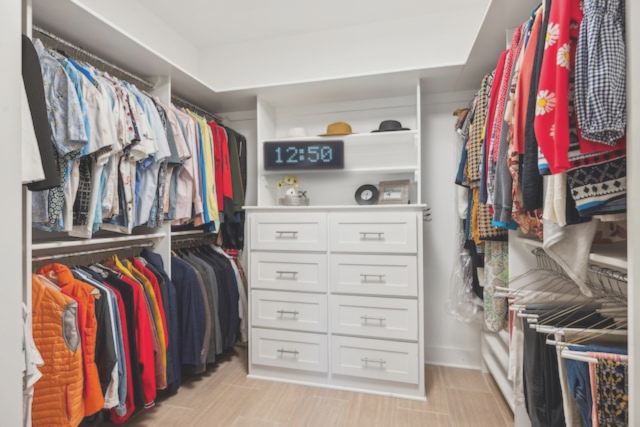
12.50
